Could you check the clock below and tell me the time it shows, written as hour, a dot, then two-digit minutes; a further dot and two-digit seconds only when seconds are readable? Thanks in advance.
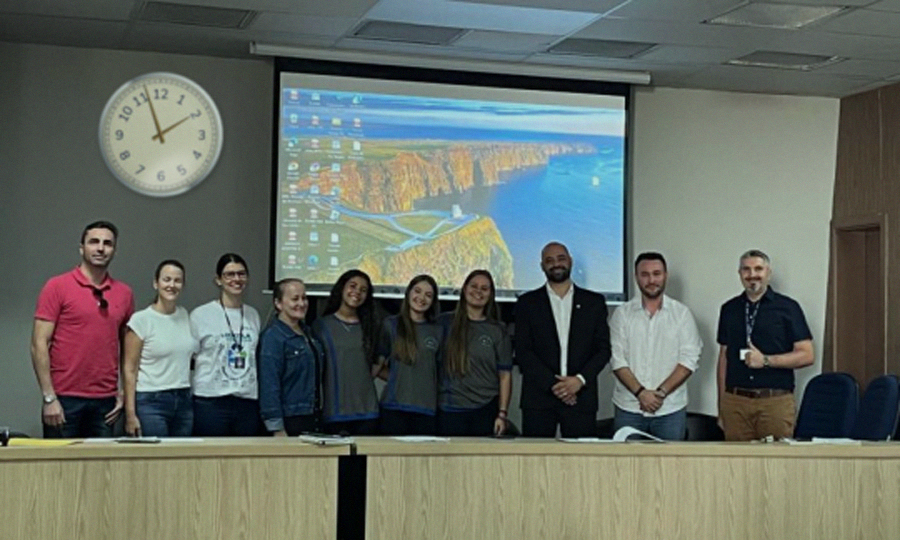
1.57
